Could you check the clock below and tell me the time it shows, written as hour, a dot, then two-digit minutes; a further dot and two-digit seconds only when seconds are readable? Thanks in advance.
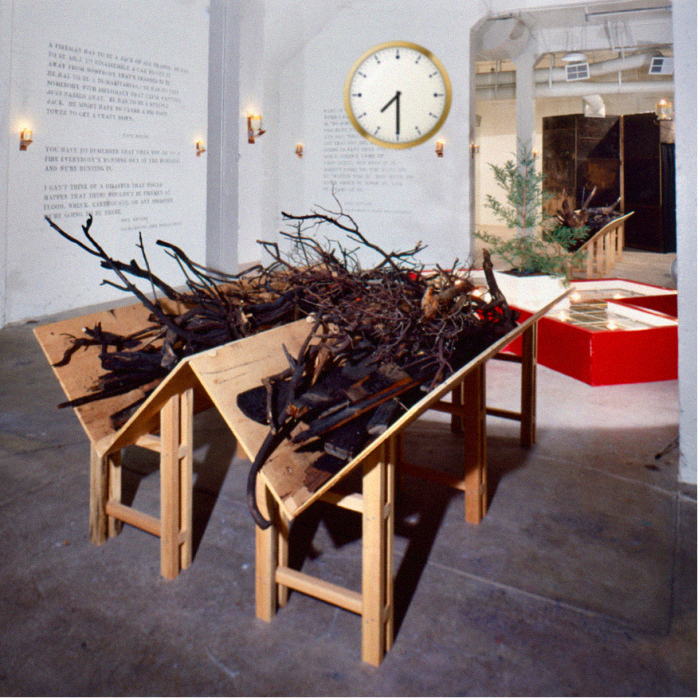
7.30
